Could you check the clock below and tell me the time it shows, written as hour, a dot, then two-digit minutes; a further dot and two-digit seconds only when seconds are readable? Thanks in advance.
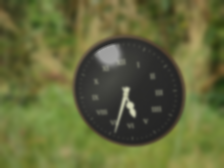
5.34
